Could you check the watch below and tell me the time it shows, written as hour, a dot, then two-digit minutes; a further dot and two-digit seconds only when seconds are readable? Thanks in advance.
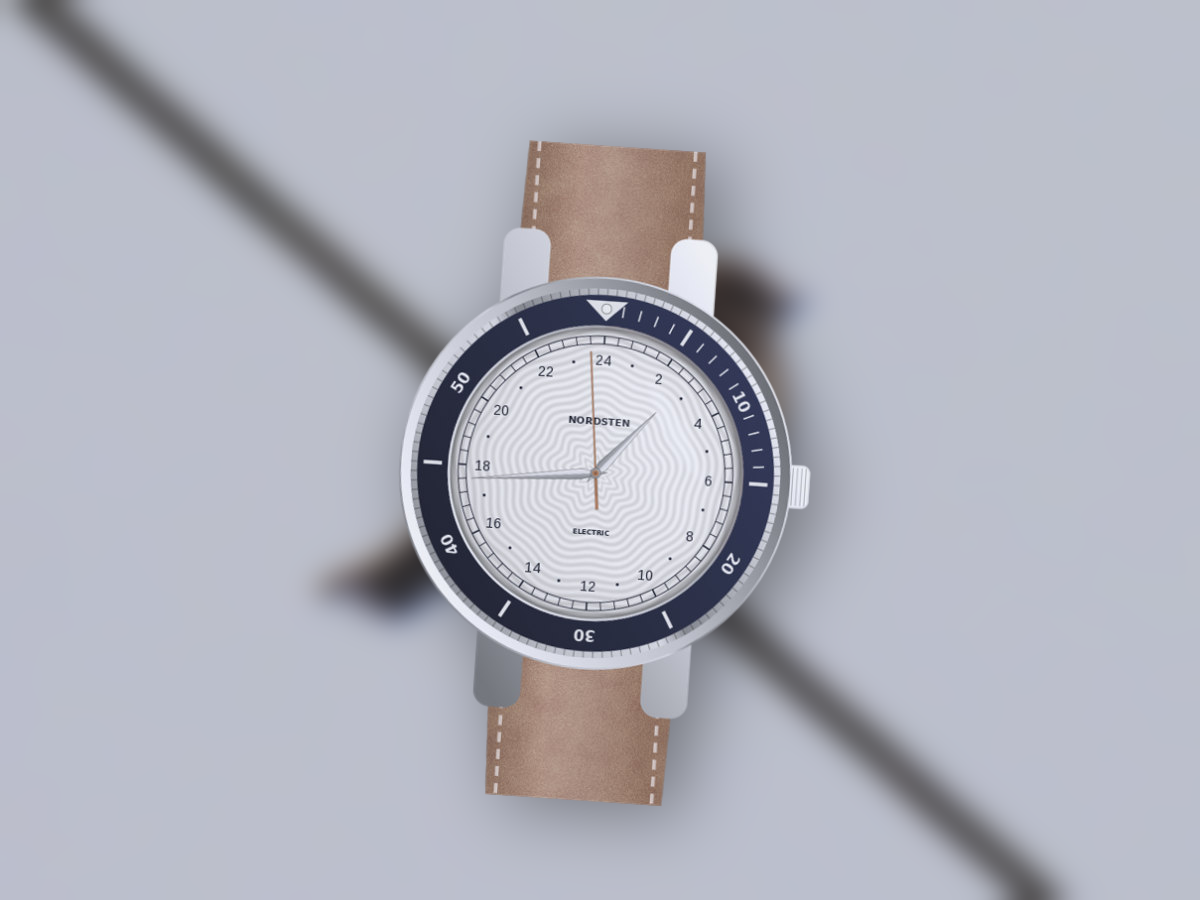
2.43.59
